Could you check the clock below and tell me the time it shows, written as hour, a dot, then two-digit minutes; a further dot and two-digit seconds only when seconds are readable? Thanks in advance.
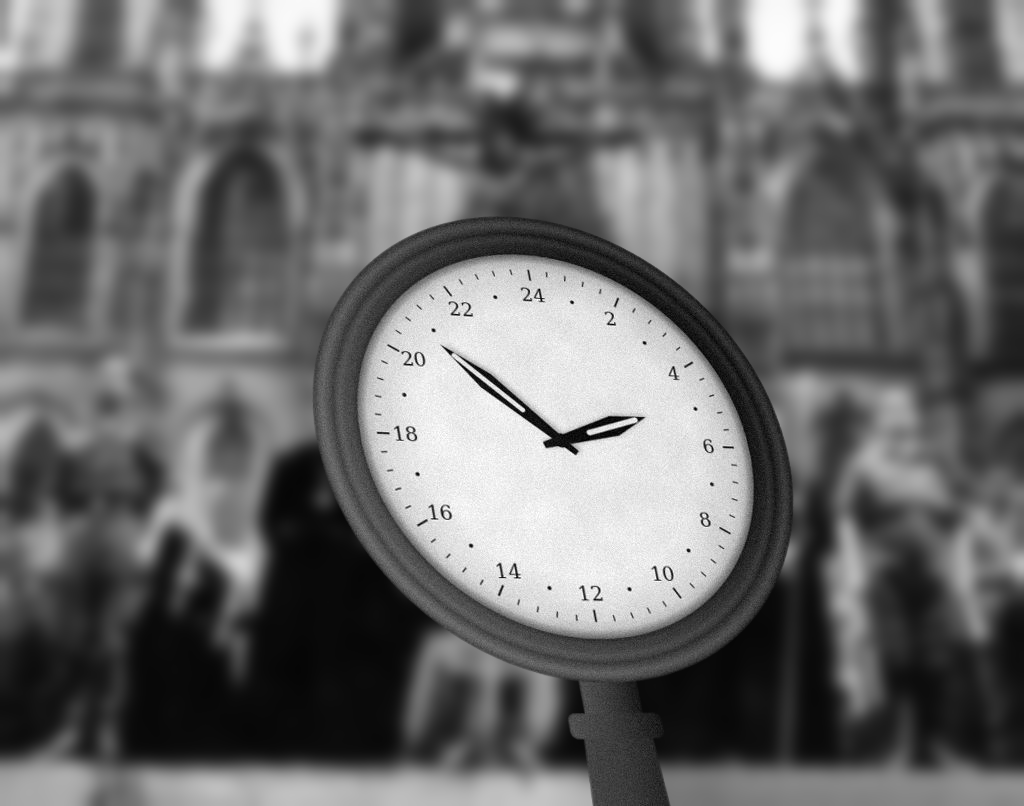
4.52
